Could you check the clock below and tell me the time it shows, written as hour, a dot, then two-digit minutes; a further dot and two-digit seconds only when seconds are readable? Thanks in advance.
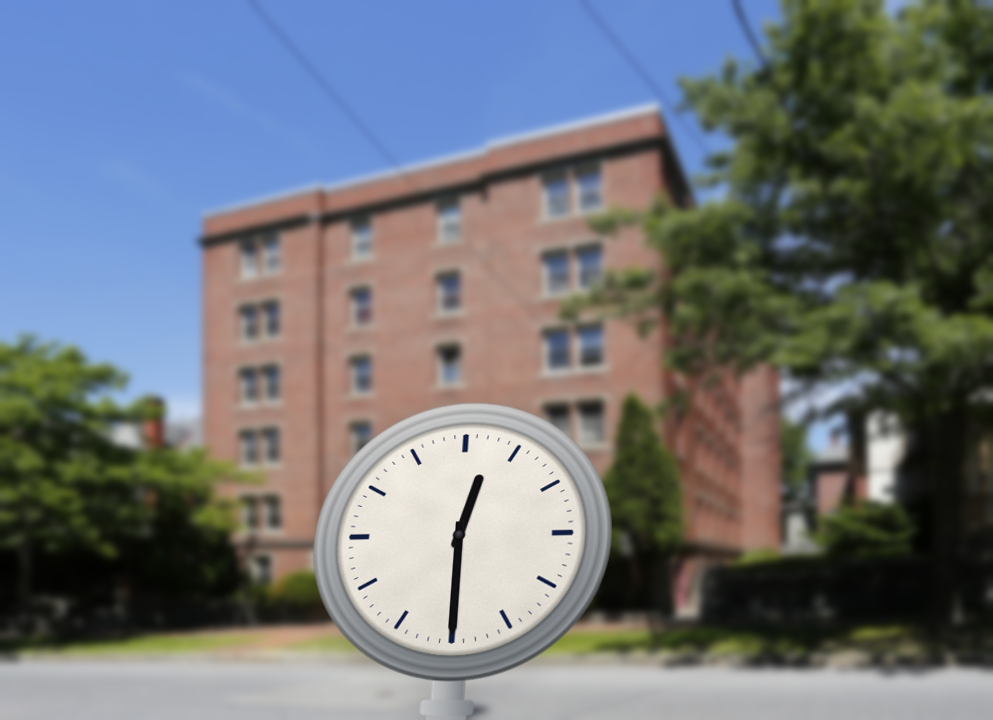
12.30
